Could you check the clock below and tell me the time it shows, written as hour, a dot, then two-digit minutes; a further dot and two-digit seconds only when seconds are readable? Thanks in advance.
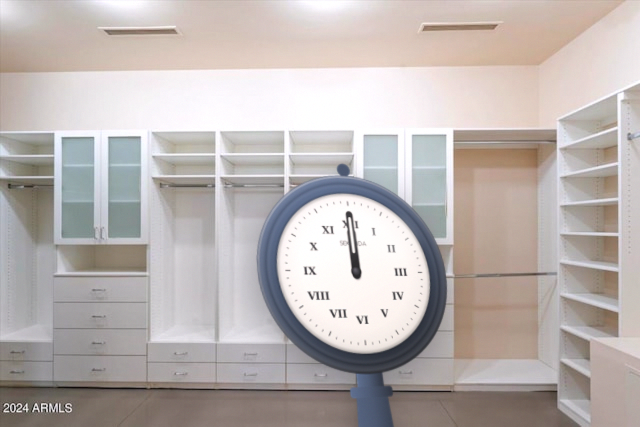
12.00
